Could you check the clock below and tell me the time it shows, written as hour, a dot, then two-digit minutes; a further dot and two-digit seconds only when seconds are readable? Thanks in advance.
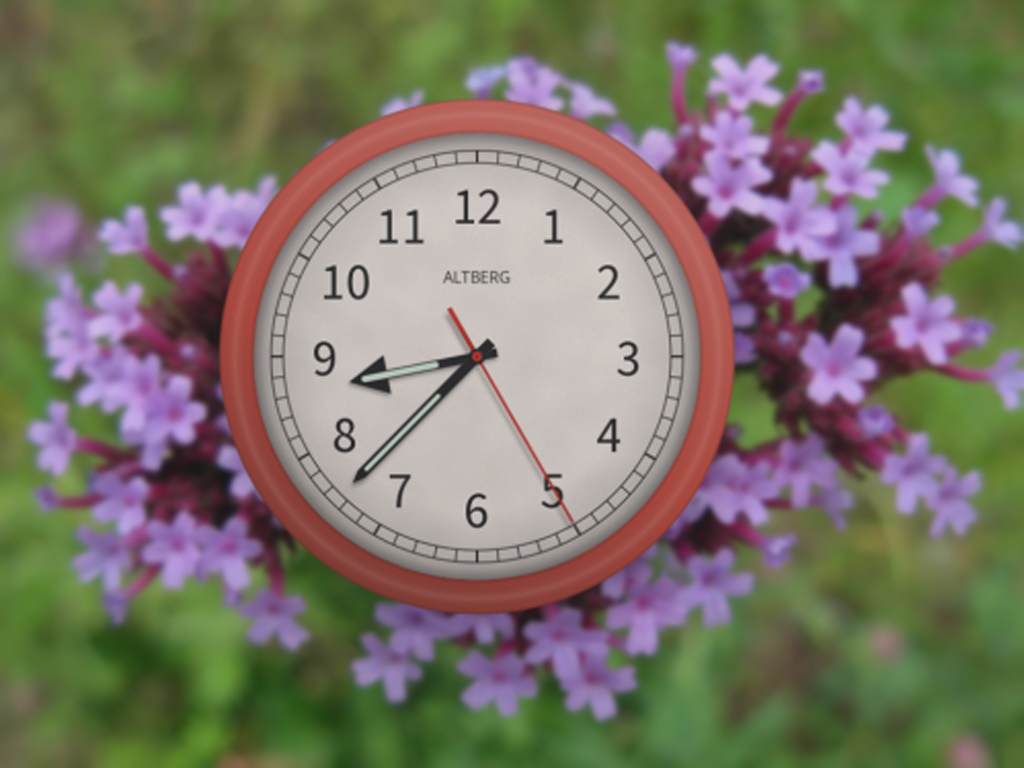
8.37.25
